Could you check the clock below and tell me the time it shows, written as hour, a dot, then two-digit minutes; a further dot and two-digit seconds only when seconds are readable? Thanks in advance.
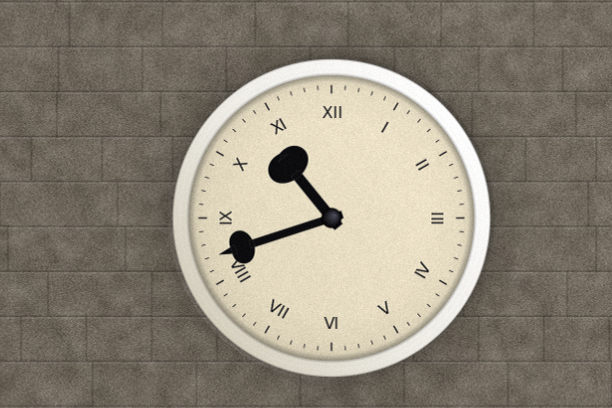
10.42
